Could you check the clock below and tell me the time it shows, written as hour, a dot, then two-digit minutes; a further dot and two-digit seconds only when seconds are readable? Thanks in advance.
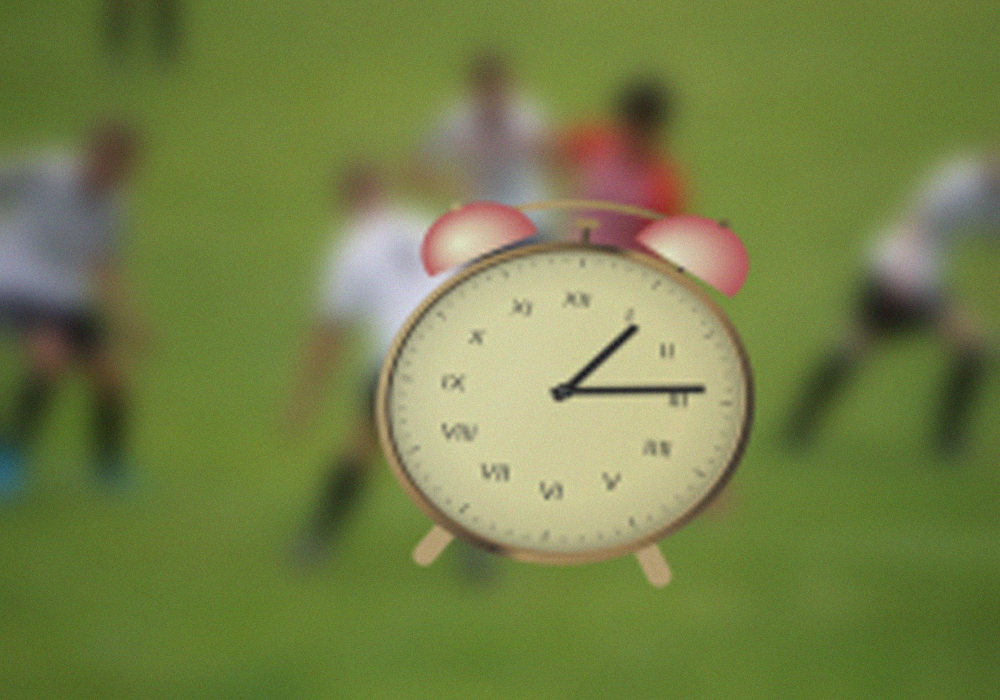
1.14
